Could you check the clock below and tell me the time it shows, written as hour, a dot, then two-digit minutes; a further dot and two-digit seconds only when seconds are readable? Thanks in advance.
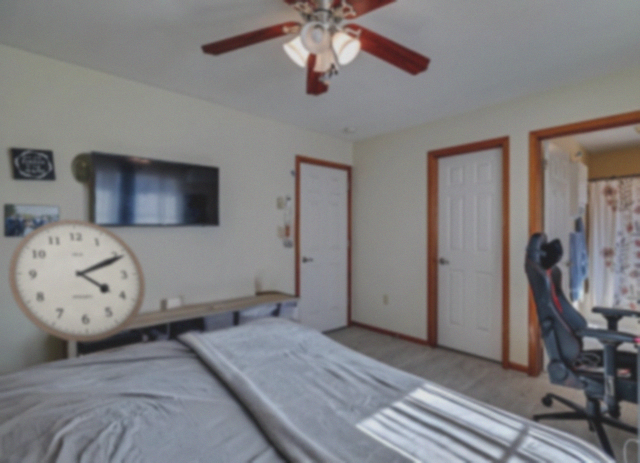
4.11
